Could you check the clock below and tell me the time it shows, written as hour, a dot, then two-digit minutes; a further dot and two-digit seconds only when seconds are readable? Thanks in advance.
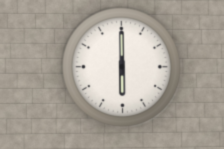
6.00
